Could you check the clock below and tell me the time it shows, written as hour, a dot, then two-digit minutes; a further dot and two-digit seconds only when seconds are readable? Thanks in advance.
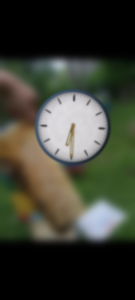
6.30
